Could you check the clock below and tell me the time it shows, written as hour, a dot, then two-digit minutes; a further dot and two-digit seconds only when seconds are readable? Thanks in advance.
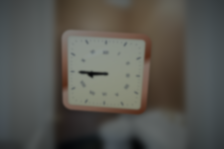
8.45
